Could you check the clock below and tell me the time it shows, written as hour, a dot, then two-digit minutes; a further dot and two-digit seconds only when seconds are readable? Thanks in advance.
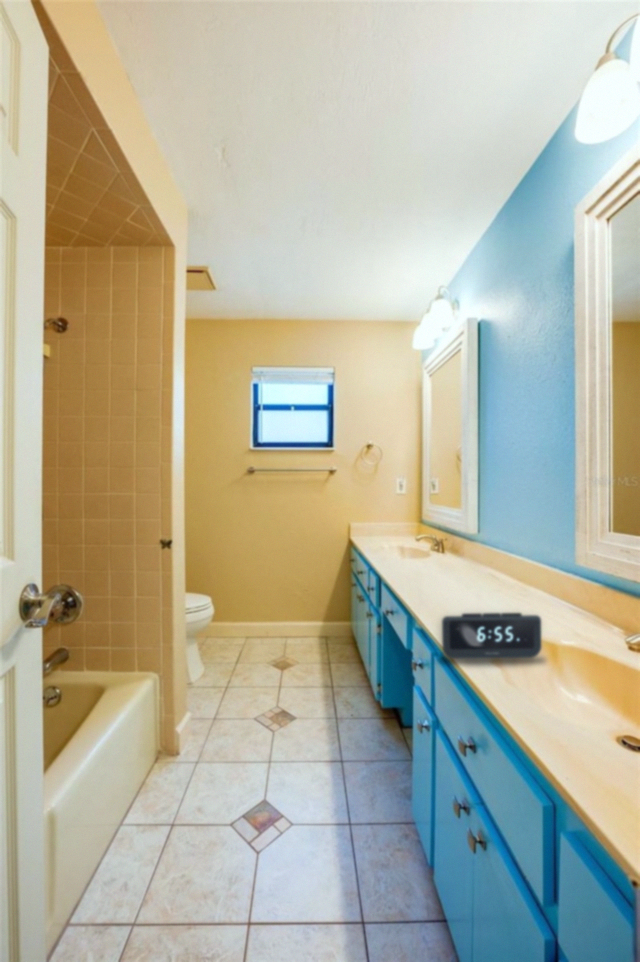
6.55
